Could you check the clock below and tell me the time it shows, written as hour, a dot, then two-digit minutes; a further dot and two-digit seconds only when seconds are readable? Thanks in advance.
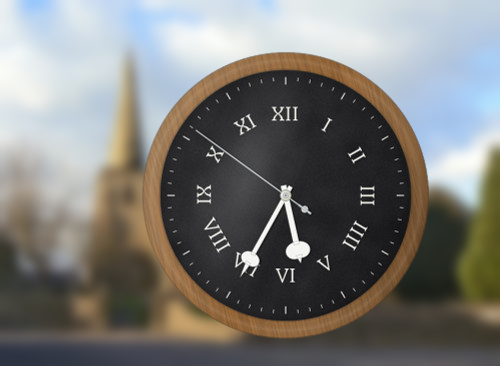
5.34.51
